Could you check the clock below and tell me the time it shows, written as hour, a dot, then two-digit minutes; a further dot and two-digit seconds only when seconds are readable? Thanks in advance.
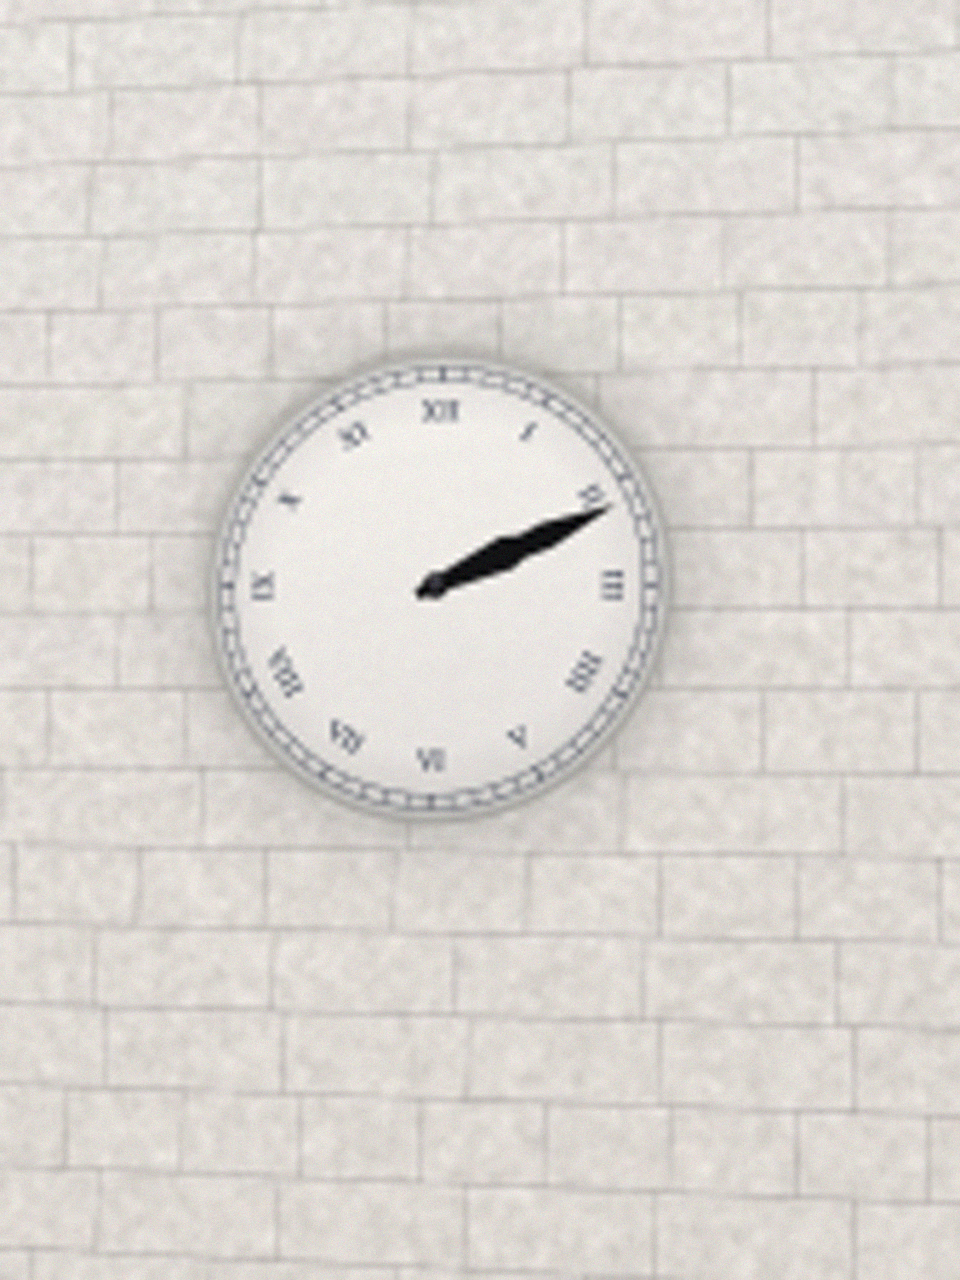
2.11
